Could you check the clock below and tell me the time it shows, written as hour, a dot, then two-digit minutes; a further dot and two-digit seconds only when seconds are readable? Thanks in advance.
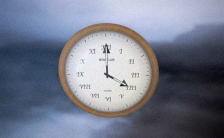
4.00
